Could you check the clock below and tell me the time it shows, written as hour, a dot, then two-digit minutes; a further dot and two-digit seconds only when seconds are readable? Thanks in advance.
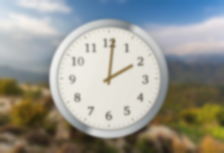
2.01
